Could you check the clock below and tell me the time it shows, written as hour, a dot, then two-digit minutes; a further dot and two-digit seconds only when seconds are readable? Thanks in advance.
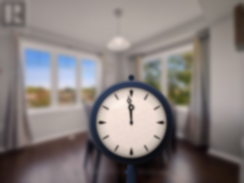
11.59
